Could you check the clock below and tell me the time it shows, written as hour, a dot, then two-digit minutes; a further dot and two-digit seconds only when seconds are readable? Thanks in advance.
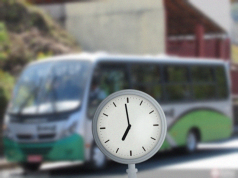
6.59
